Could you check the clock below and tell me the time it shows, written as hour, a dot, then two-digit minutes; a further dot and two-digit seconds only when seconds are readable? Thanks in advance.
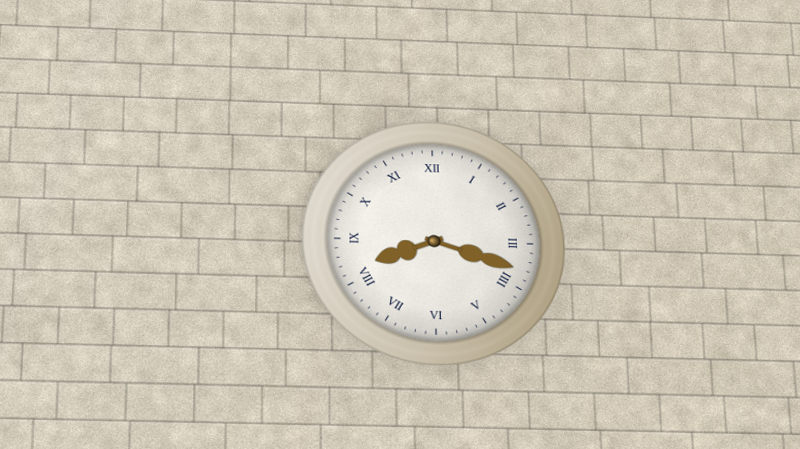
8.18
